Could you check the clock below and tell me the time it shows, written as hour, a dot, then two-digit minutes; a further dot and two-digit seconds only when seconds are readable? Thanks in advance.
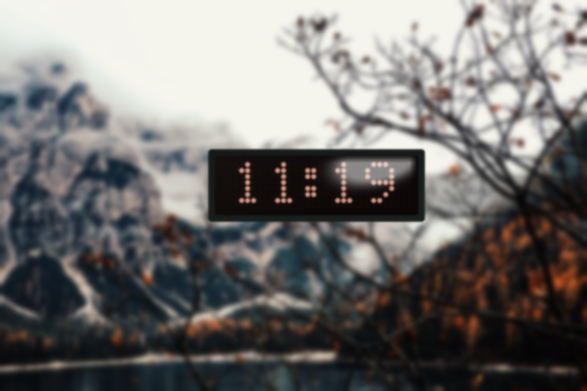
11.19
